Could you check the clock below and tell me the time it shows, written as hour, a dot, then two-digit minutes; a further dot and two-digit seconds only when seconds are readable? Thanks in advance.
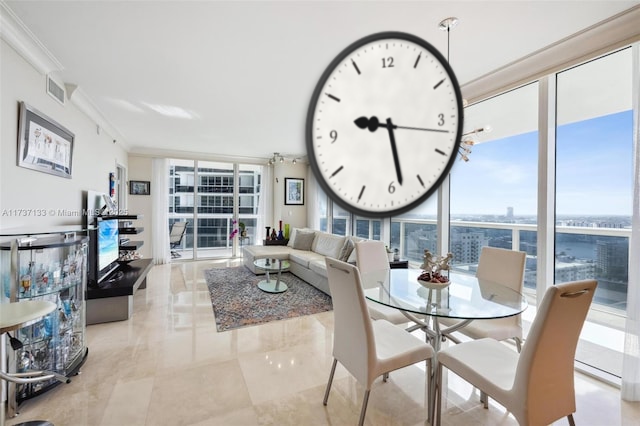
9.28.17
